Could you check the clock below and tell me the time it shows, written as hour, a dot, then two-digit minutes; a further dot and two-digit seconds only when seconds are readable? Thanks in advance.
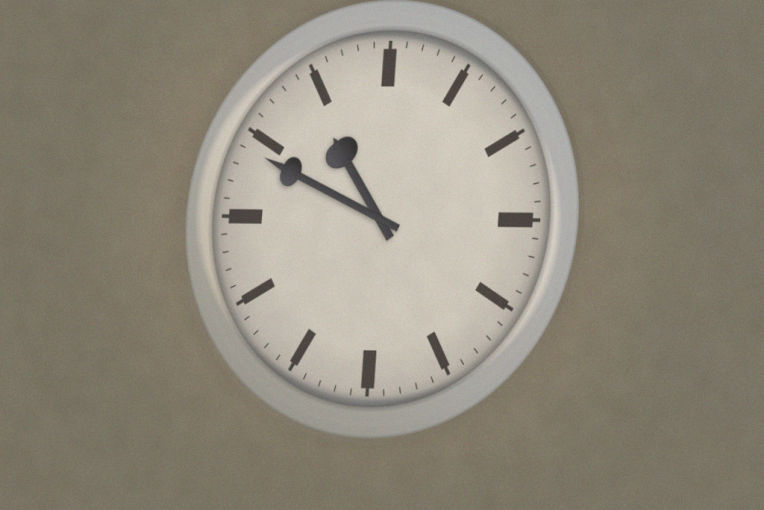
10.49
